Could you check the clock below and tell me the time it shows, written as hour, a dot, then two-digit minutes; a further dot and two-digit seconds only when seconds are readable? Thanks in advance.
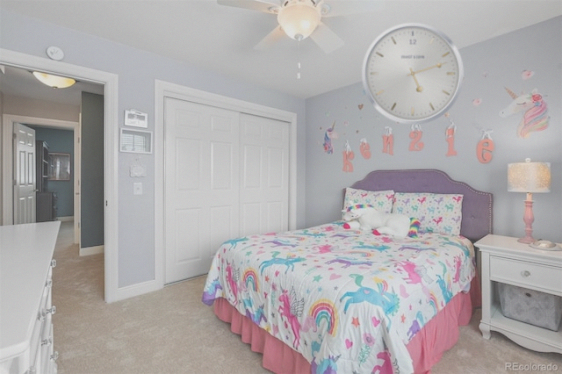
5.12
